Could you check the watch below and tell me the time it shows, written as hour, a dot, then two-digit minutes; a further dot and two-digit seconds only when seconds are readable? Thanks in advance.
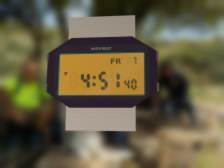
4.51.40
